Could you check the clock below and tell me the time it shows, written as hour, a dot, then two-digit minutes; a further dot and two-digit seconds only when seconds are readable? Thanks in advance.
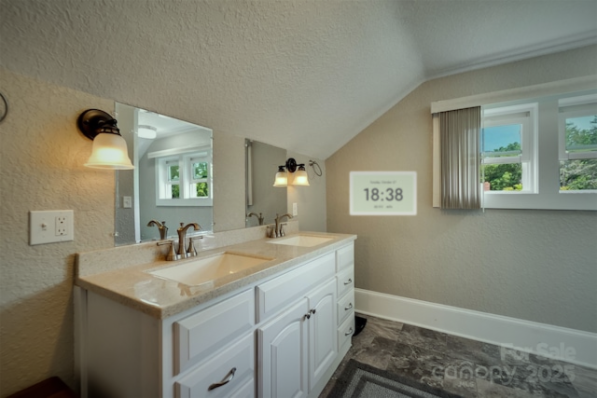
18.38
